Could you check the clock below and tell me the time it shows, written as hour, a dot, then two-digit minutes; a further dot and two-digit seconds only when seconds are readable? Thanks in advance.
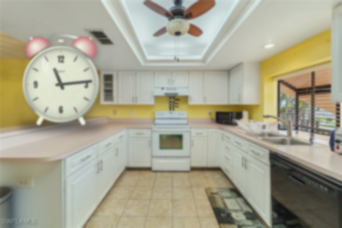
11.14
